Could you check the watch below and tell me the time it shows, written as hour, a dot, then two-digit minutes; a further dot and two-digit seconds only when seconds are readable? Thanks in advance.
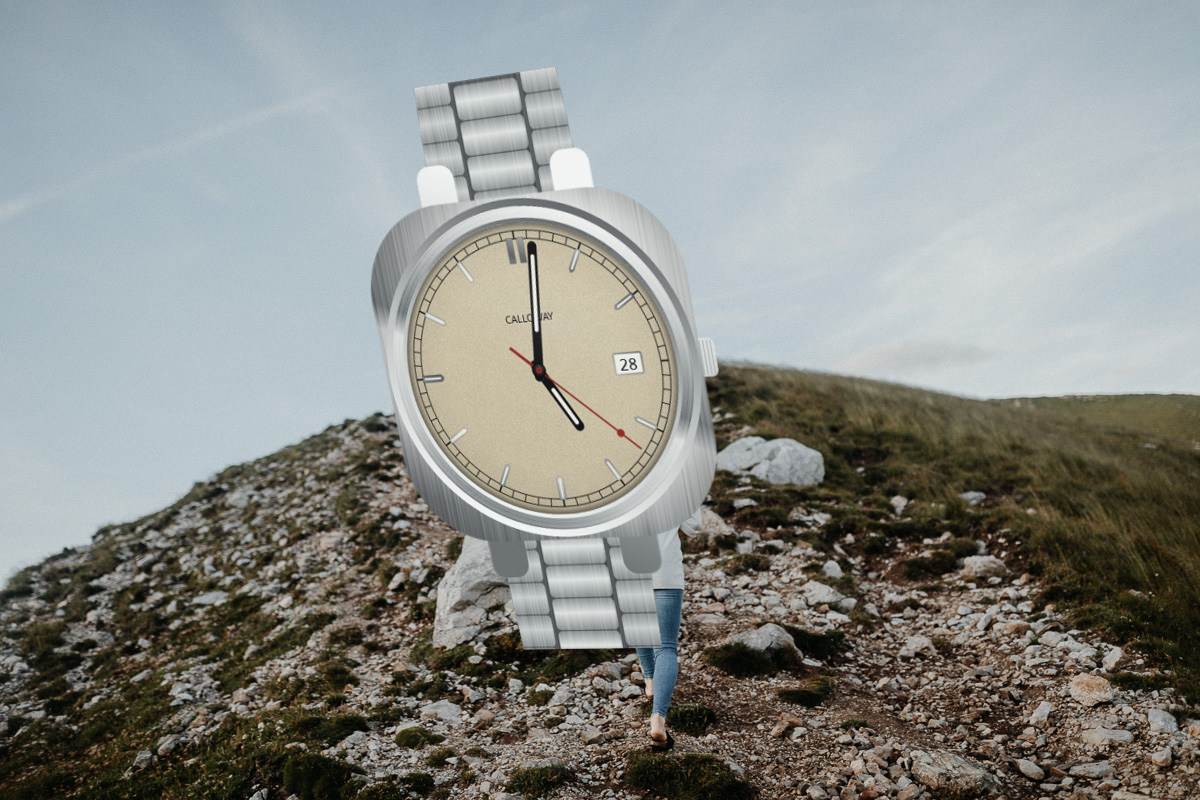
5.01.22
